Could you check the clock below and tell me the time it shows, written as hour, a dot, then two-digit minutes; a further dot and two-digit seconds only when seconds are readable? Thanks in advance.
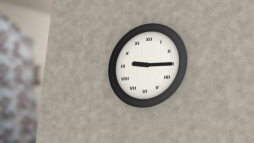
9.15
